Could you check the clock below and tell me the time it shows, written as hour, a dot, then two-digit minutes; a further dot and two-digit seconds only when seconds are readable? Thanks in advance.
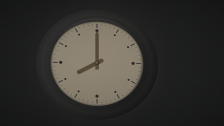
8.00
